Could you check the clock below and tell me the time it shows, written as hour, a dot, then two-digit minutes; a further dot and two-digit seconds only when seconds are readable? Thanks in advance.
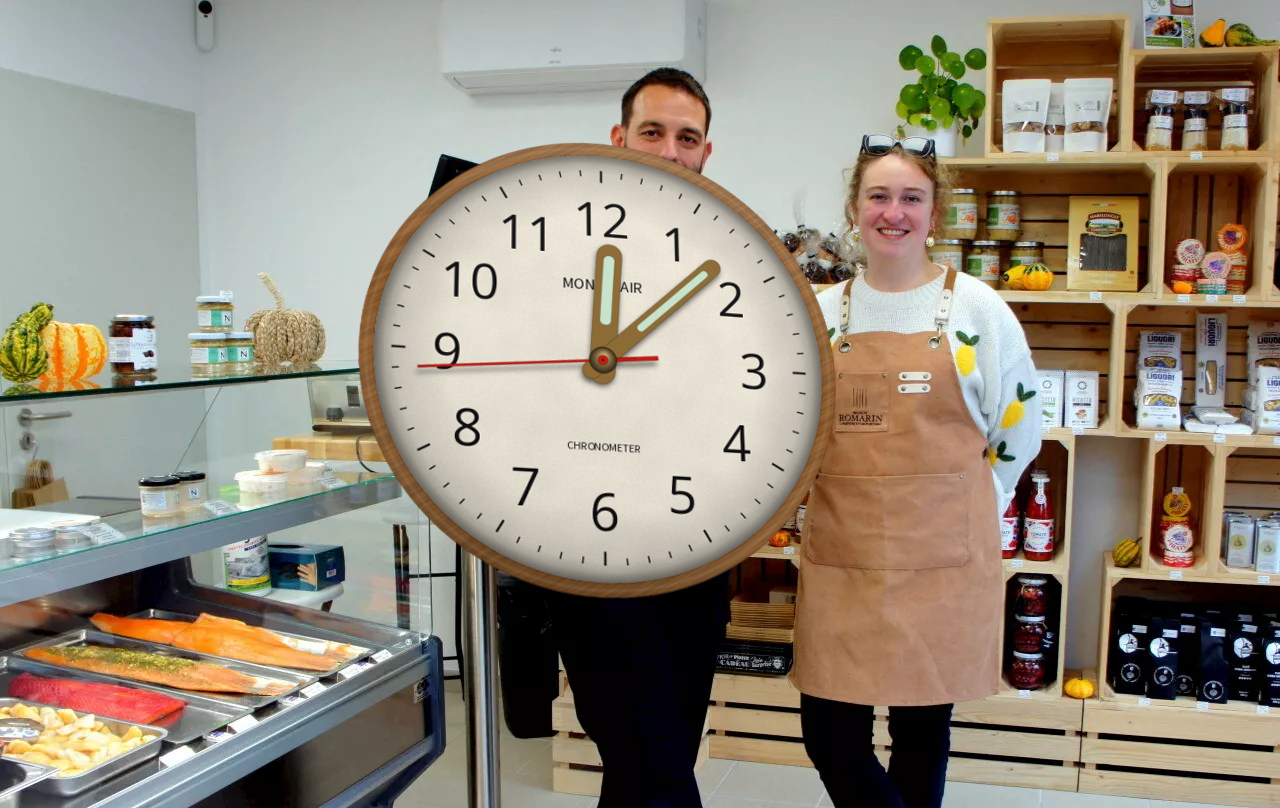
12.07.44
